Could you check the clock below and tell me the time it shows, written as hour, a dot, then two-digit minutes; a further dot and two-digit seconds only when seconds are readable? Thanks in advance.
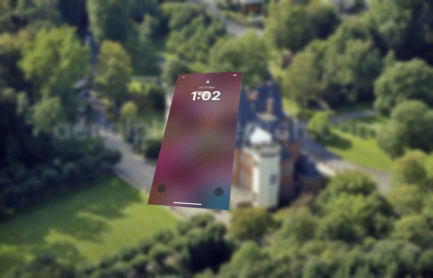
1.02
